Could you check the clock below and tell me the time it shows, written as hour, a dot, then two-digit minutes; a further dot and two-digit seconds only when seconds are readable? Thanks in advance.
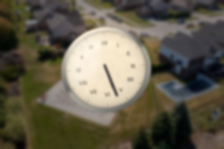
5.27
